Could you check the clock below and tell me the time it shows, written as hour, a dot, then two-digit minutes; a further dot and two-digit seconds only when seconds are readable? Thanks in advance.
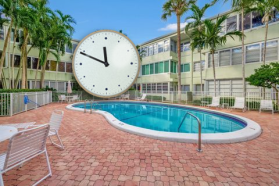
11.49
